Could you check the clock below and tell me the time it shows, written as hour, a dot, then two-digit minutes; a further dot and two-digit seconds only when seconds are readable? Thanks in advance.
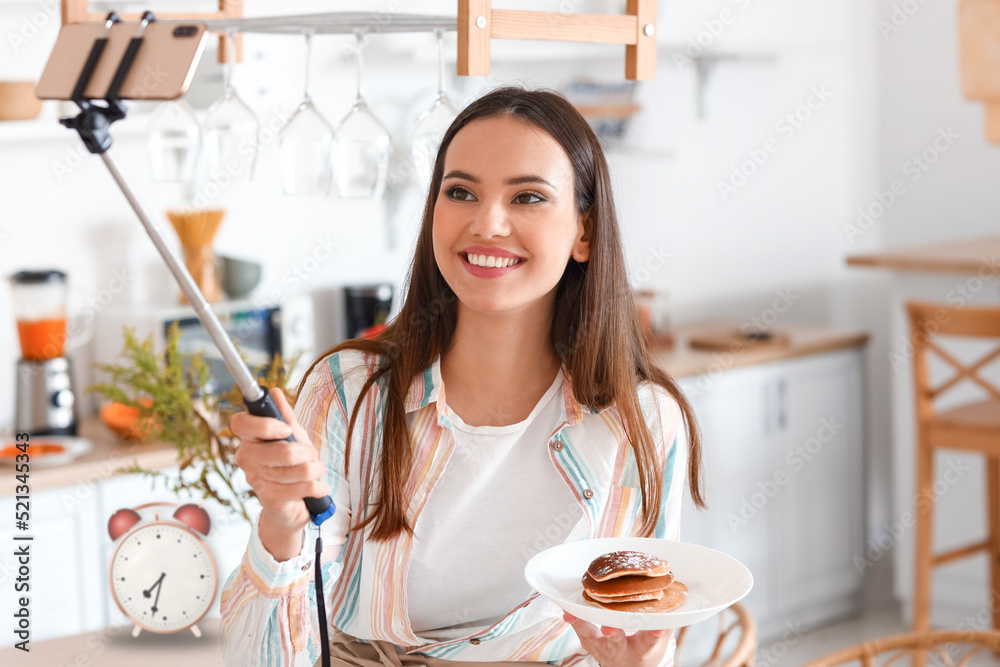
7.33
